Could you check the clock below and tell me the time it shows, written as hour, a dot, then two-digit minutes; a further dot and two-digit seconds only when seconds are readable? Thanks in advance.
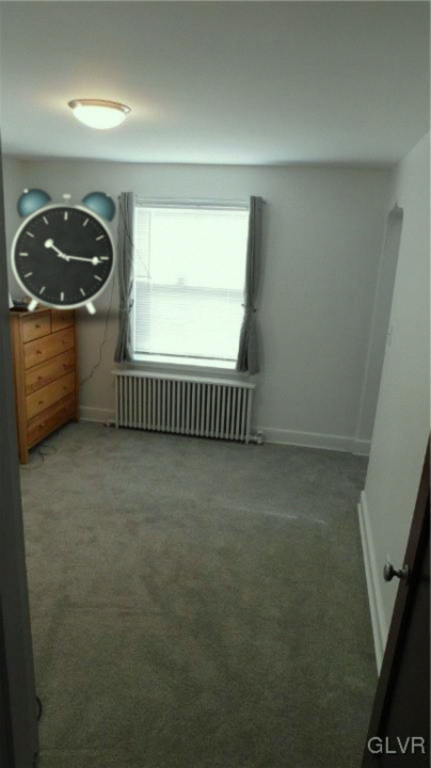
10.16
